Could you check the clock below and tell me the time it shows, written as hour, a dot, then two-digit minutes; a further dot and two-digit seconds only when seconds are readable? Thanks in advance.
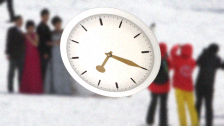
7.20
